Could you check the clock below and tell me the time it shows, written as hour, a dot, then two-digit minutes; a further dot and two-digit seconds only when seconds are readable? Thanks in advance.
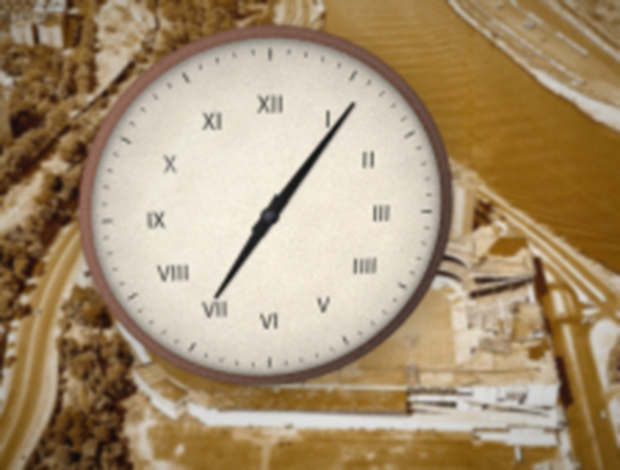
7.06
